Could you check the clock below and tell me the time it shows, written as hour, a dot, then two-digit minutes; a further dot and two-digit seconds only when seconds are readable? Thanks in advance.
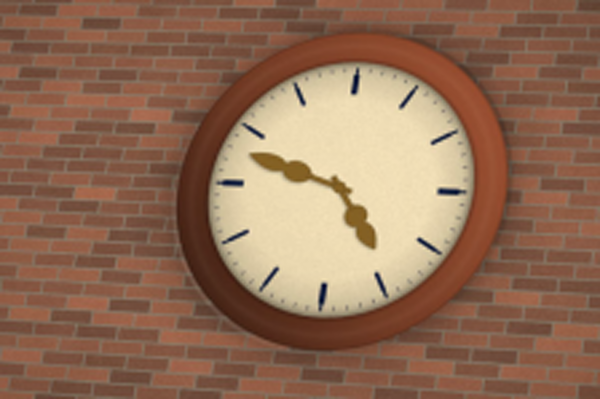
4.48
